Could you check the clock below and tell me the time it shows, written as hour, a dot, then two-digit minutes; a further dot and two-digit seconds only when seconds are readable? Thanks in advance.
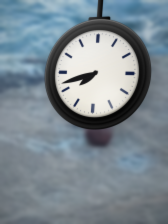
7.42
